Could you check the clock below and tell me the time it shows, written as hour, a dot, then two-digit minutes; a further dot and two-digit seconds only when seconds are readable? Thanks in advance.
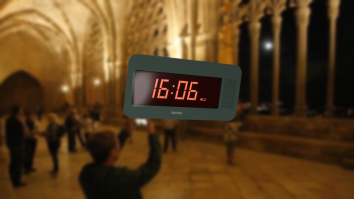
16.06
